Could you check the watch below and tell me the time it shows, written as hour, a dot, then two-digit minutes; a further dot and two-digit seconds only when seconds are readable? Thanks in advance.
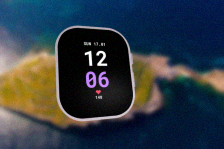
12.06
